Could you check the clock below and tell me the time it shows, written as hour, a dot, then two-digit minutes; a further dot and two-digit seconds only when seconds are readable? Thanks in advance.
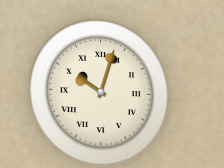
10.03
